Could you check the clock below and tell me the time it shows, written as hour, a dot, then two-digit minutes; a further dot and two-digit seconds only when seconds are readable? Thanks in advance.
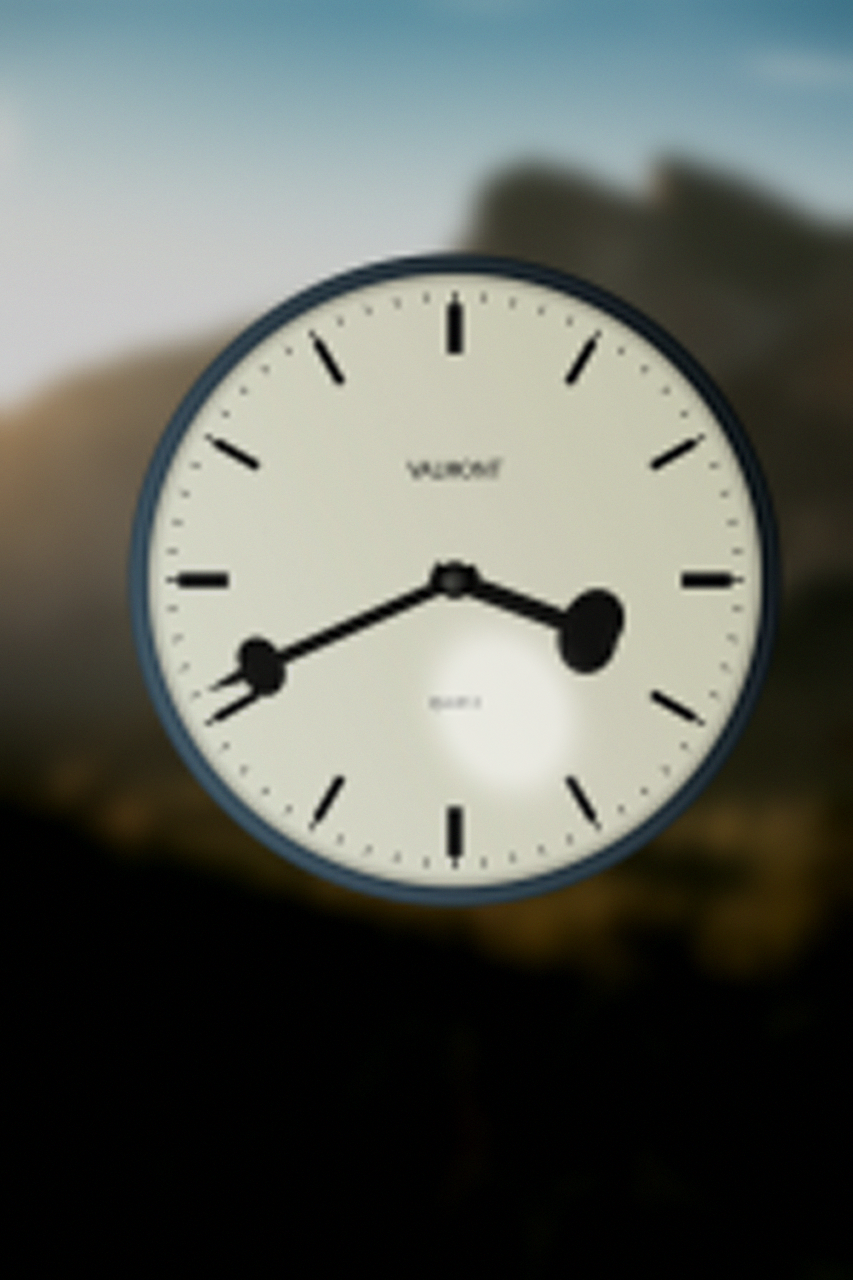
3.41
